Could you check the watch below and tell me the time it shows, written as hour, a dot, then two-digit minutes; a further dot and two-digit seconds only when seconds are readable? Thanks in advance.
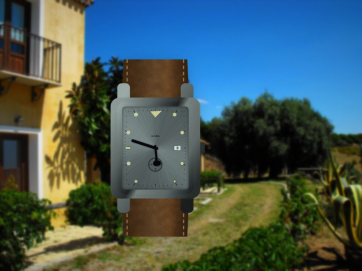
5.48
